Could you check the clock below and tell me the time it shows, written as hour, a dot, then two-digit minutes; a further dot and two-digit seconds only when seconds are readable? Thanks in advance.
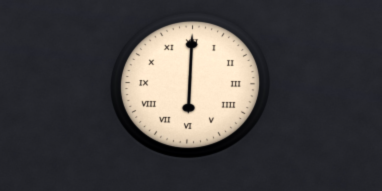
6.00
